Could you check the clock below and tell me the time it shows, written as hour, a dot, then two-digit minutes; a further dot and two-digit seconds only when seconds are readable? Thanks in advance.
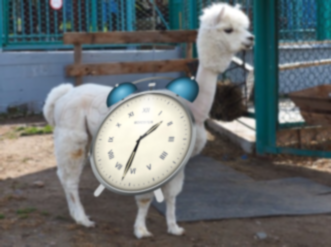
1.32
